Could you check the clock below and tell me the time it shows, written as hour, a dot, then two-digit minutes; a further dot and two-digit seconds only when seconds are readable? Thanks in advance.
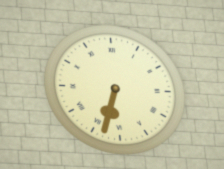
6.33
